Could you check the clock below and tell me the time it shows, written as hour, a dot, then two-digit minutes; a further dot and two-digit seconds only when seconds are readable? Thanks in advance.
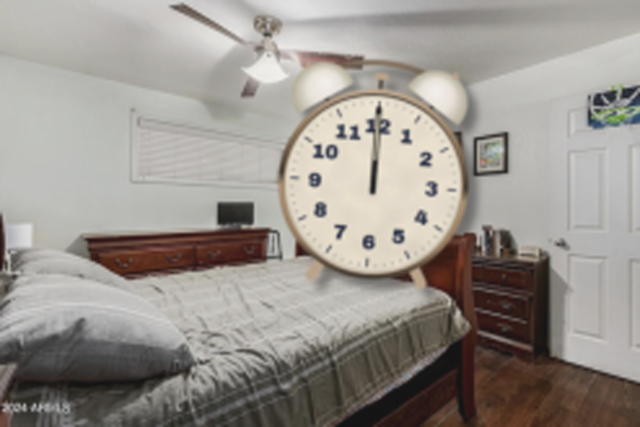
12.00
